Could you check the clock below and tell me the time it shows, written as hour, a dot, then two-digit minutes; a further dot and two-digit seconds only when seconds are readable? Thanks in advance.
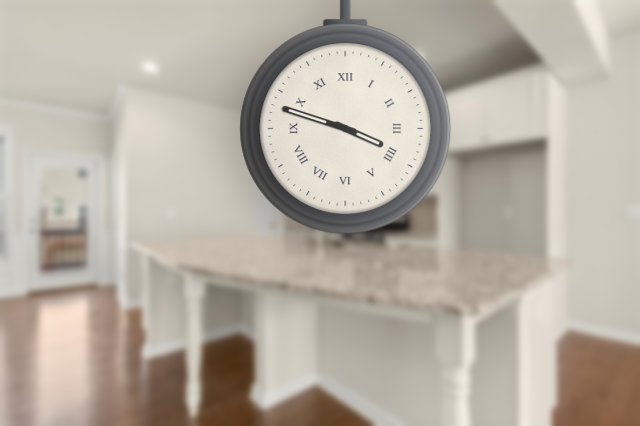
3.48
